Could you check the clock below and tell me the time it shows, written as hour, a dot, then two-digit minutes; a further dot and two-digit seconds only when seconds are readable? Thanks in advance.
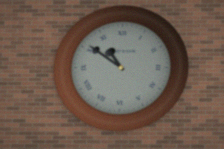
10.51
